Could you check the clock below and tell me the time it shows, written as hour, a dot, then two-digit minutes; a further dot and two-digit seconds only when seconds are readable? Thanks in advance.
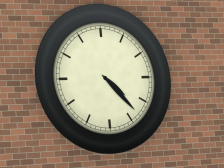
4.23
